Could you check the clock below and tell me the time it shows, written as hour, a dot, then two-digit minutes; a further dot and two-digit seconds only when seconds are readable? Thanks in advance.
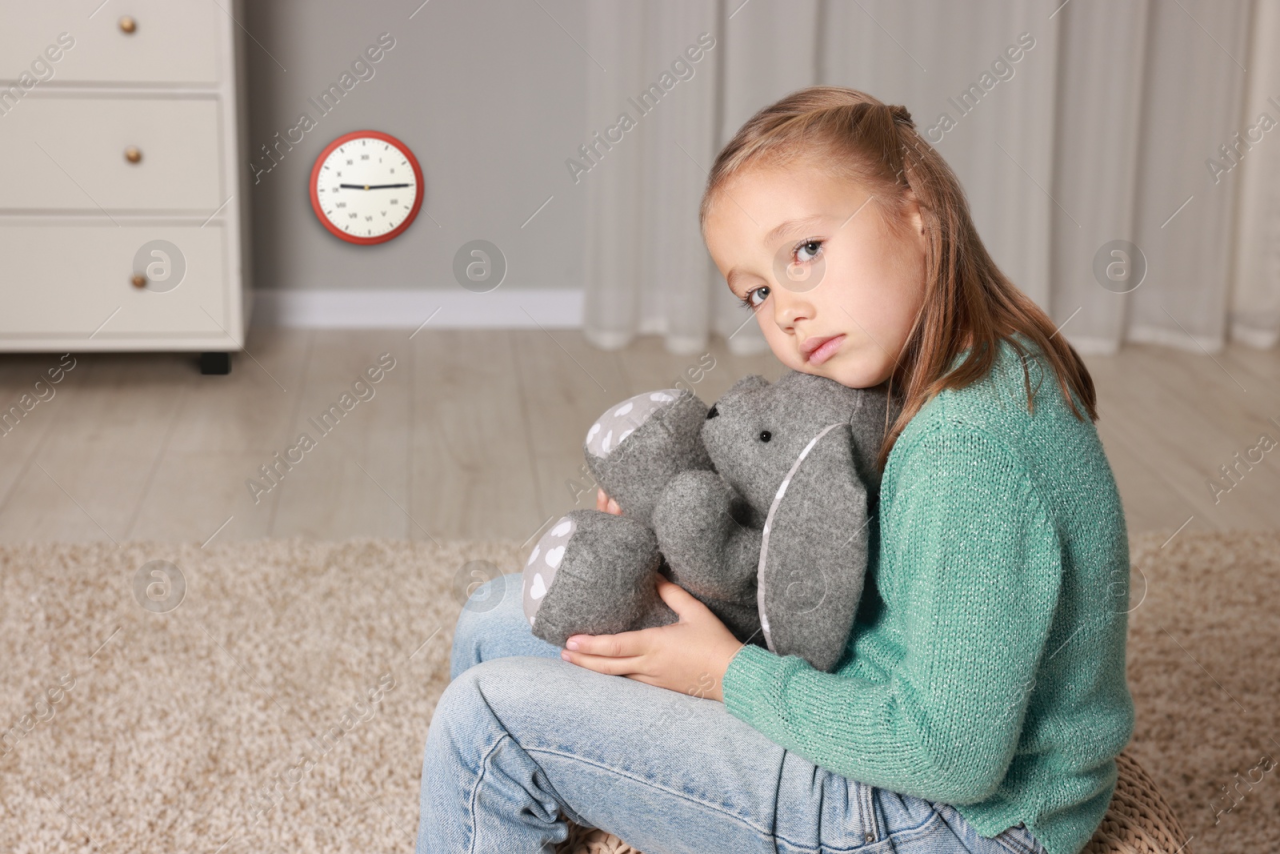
9.15
